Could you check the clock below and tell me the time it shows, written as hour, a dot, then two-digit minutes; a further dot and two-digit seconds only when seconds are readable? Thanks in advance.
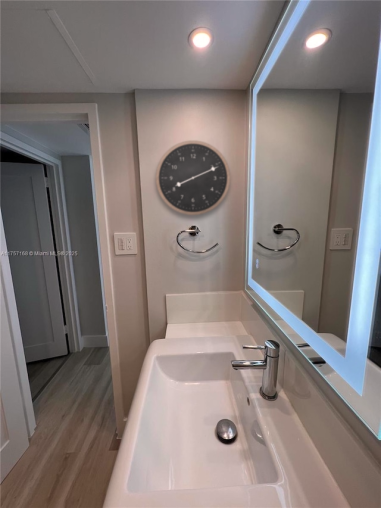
8.11
